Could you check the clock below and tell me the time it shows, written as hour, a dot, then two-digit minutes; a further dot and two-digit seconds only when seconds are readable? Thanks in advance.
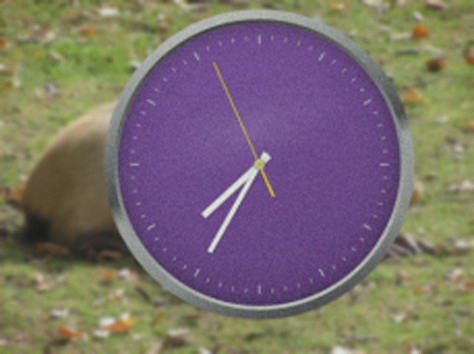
7.34.56
